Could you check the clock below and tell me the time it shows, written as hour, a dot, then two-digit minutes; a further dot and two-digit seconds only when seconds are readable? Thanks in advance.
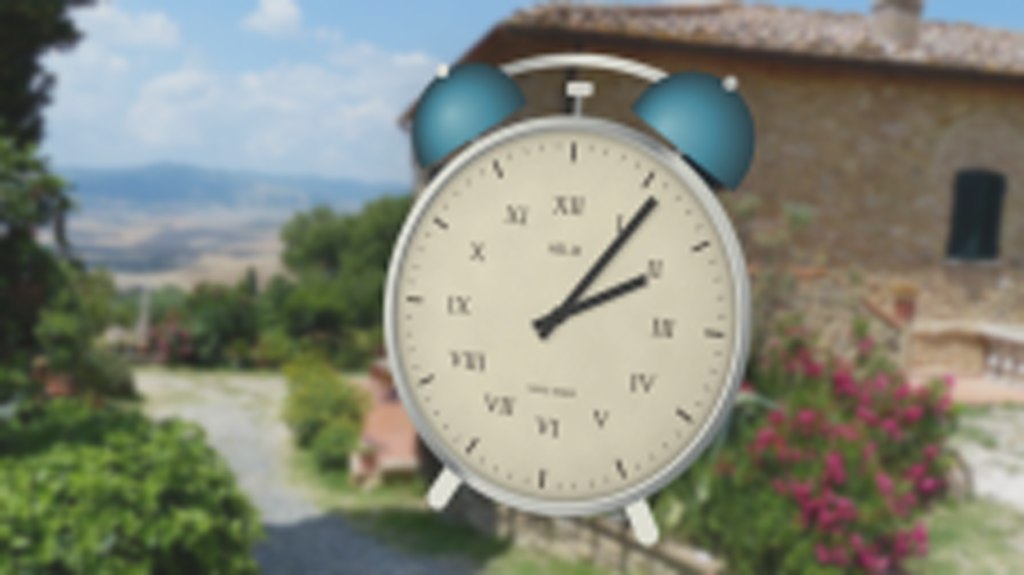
2.06
